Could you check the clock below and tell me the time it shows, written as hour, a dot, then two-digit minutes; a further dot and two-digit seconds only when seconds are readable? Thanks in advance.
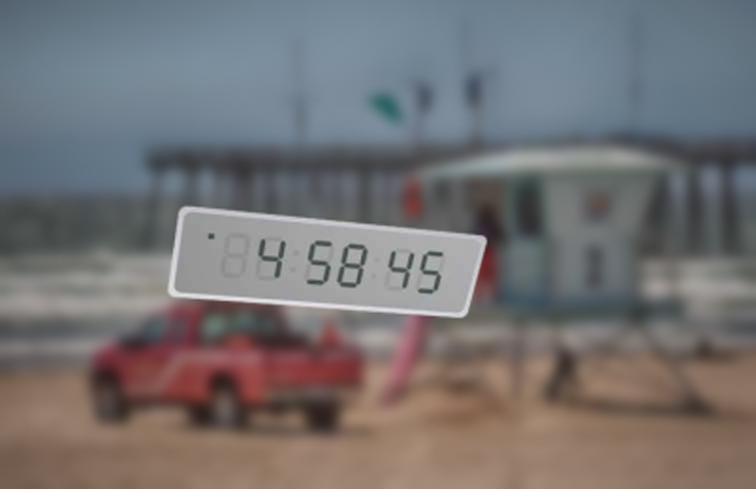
4.58.45
